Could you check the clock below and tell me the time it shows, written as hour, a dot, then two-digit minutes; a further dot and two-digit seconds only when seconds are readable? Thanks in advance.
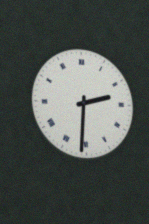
2.31
